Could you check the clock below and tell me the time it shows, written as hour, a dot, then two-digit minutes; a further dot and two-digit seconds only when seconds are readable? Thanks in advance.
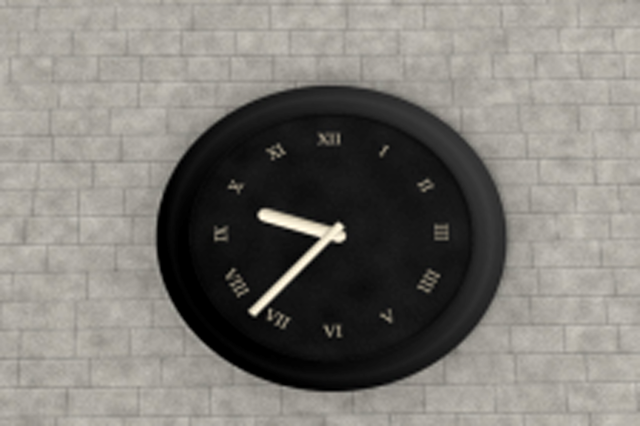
9.37
